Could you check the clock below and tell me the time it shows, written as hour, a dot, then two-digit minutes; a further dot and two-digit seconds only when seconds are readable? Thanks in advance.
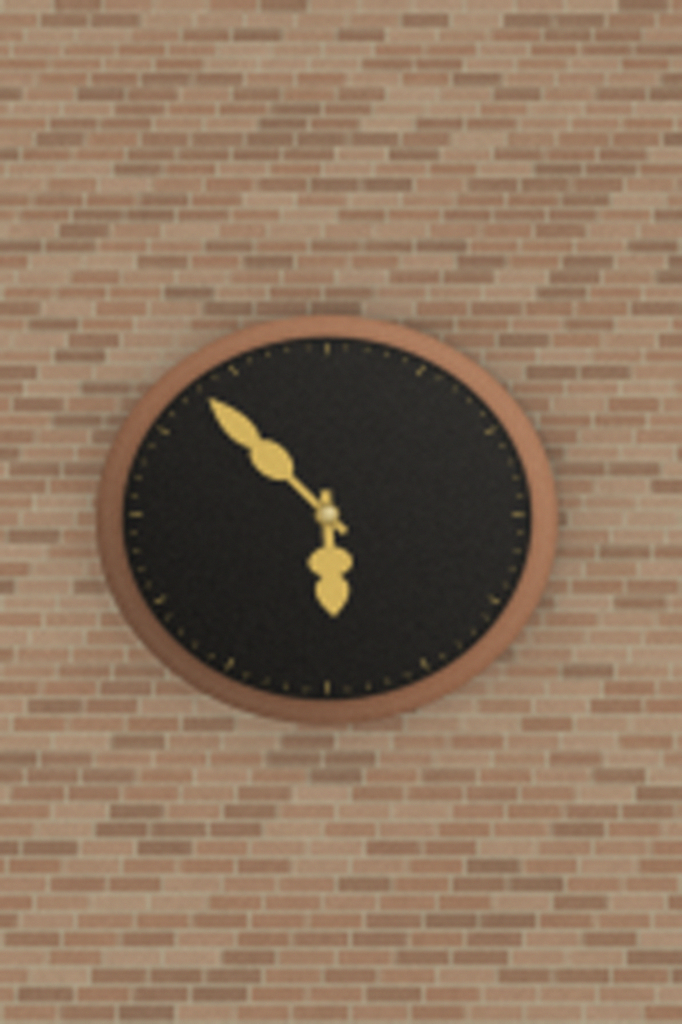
5.53
